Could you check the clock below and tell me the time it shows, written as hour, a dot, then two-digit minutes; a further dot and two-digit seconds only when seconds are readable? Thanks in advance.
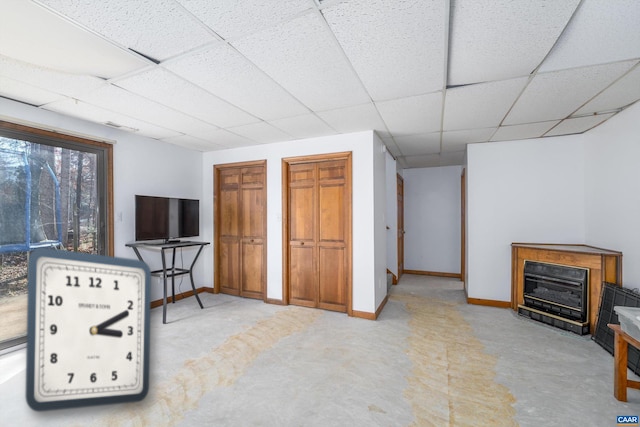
3.11
